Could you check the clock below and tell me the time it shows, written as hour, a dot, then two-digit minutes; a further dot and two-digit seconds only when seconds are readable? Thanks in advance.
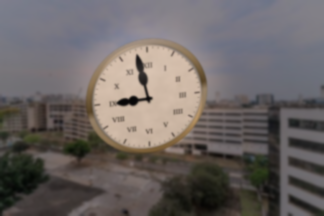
8.58
